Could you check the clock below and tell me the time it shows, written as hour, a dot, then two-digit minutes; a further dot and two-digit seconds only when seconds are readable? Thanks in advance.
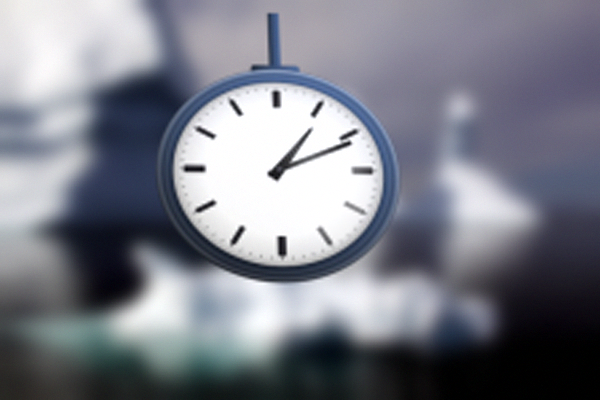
1.11
